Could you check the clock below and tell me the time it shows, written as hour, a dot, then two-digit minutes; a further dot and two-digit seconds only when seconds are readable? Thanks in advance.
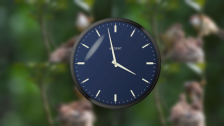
3.58
